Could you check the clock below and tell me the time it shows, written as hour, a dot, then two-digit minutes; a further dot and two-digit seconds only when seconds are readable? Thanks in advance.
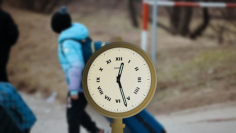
12.27
